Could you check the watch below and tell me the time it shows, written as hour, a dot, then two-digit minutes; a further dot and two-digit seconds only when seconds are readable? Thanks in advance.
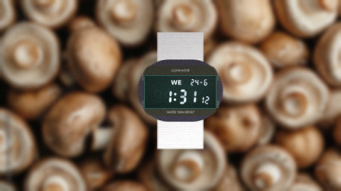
1.31.12
